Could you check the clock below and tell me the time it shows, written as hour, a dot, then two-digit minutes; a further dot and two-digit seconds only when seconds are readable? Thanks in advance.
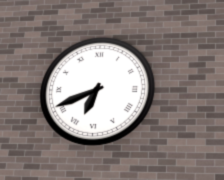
6.41
